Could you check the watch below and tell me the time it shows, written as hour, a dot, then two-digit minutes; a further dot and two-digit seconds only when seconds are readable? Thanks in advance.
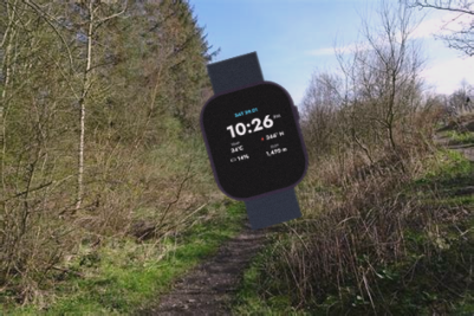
10.26
